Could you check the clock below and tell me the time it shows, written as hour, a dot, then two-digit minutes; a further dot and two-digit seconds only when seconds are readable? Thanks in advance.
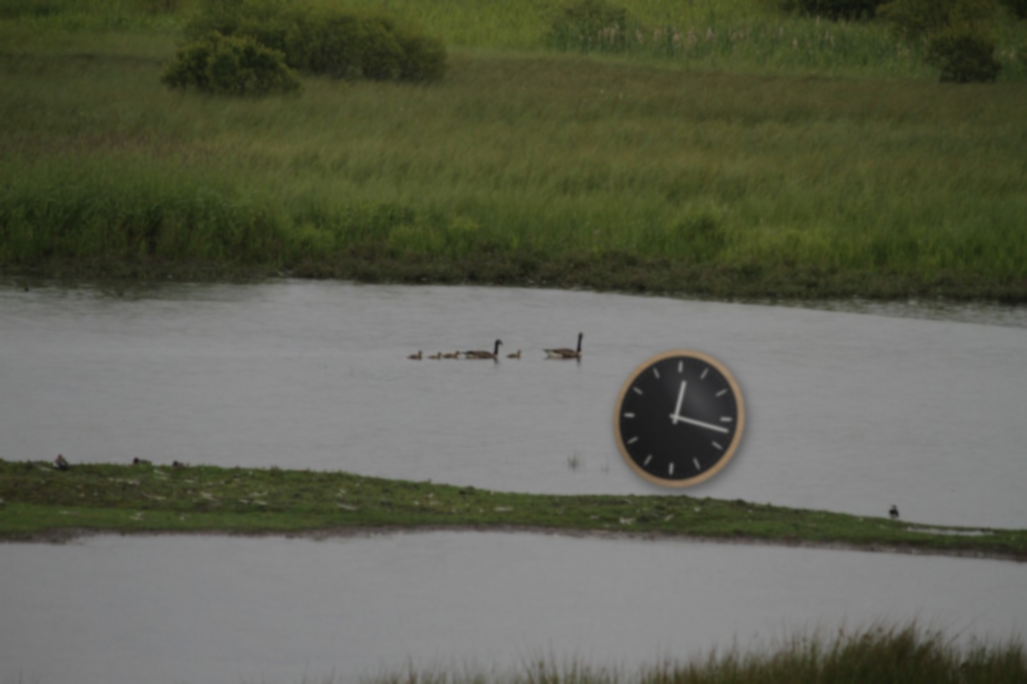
12.17
